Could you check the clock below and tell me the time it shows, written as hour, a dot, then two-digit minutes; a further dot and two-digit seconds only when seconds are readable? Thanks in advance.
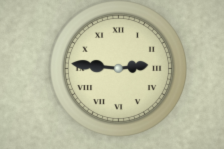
2.46
